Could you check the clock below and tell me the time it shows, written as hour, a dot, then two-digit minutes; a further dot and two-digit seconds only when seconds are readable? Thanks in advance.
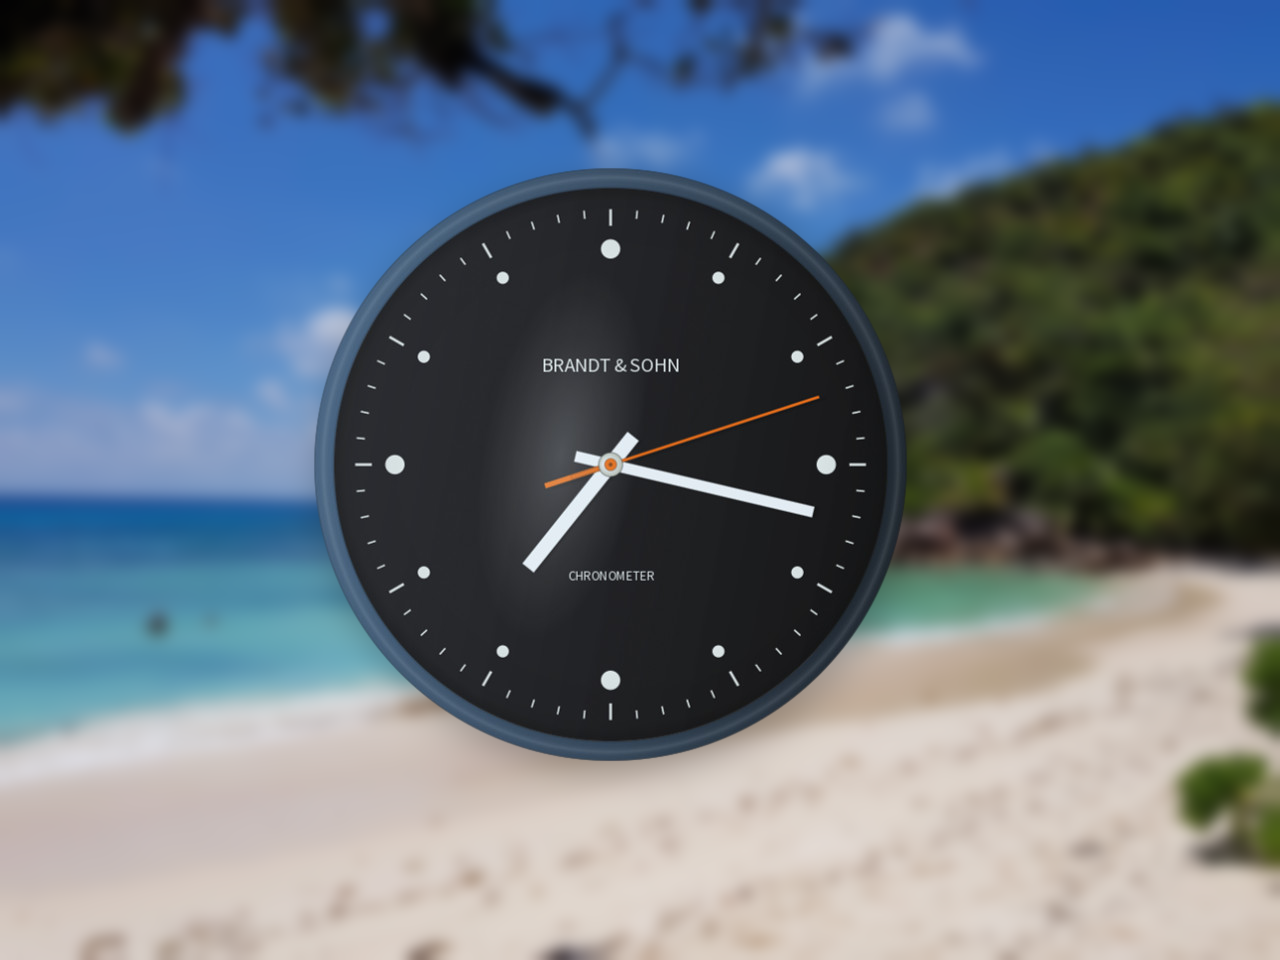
7.17.12
